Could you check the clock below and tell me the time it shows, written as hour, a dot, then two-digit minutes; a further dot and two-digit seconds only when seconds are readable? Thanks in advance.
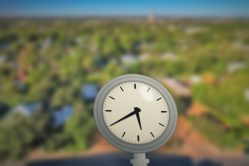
5.40
